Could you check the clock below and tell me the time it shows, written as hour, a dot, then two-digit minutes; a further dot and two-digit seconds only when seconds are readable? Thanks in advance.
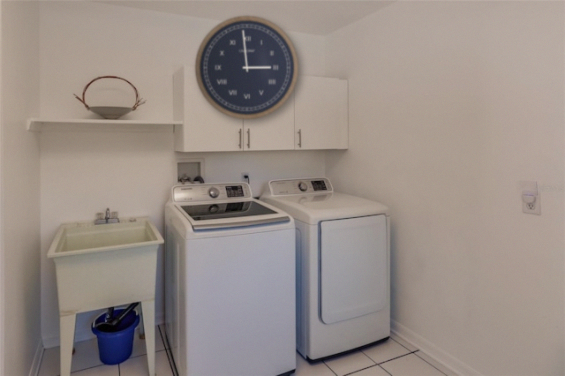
2.59
